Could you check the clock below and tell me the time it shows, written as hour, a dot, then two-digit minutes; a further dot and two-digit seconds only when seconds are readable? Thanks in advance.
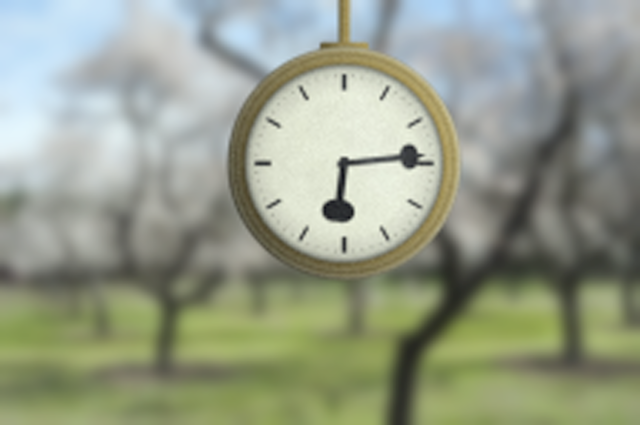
6.14
